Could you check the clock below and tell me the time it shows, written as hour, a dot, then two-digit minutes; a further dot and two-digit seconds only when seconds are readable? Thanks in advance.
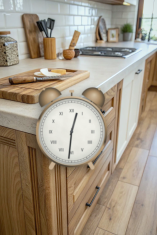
12.31
